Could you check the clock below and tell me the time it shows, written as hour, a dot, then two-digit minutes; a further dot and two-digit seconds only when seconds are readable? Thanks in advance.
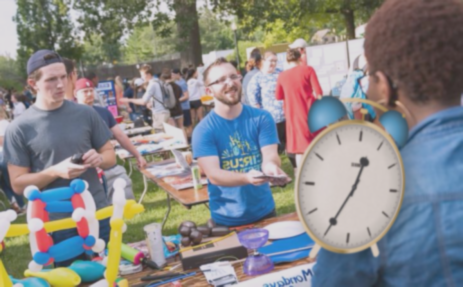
12.35
